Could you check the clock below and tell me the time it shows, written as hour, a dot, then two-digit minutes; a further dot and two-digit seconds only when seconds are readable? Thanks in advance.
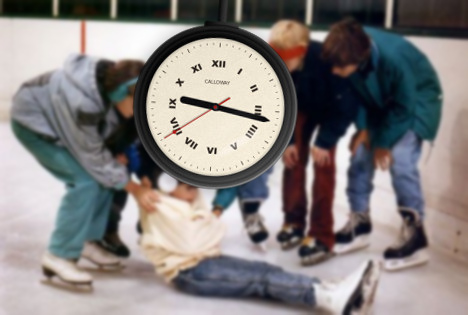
9.16.39
